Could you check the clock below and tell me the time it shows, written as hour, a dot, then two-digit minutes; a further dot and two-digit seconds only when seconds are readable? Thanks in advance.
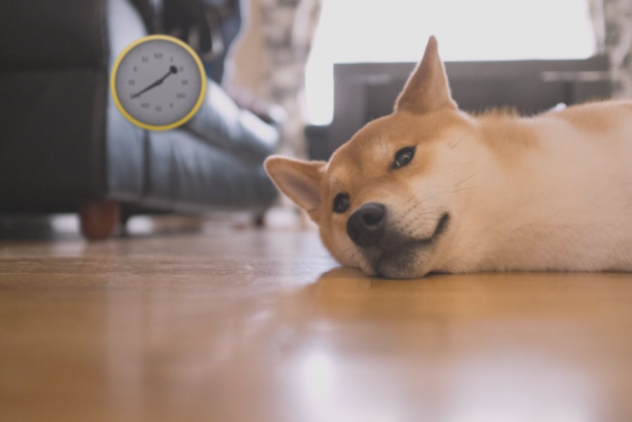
1.40
